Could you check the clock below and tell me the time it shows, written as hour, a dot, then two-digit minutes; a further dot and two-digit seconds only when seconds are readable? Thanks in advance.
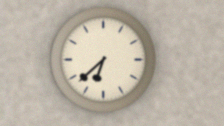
6.38
